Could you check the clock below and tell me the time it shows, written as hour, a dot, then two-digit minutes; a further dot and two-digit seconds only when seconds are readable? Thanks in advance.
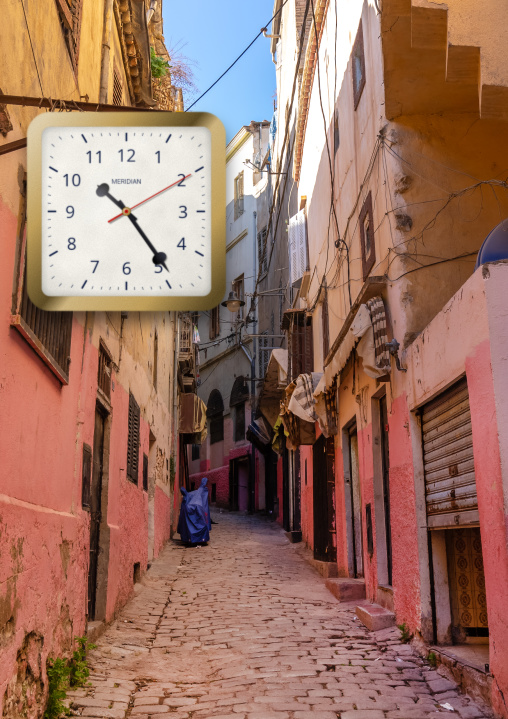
10.24.10
